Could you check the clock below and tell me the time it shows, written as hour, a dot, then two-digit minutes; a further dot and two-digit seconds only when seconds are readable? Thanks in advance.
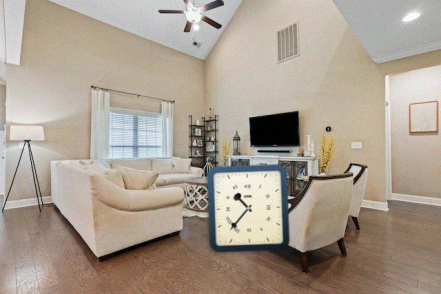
10.37
